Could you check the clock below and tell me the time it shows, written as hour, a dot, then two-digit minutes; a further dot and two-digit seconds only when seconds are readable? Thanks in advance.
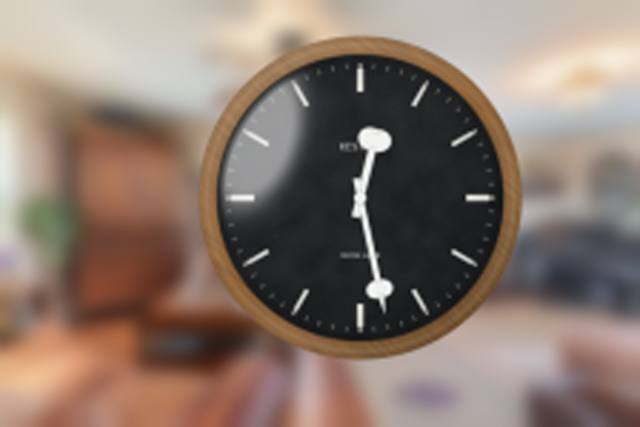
12.28
